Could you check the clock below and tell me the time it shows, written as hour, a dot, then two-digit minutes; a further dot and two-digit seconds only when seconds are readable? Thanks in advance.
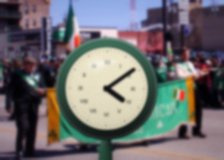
4.09
